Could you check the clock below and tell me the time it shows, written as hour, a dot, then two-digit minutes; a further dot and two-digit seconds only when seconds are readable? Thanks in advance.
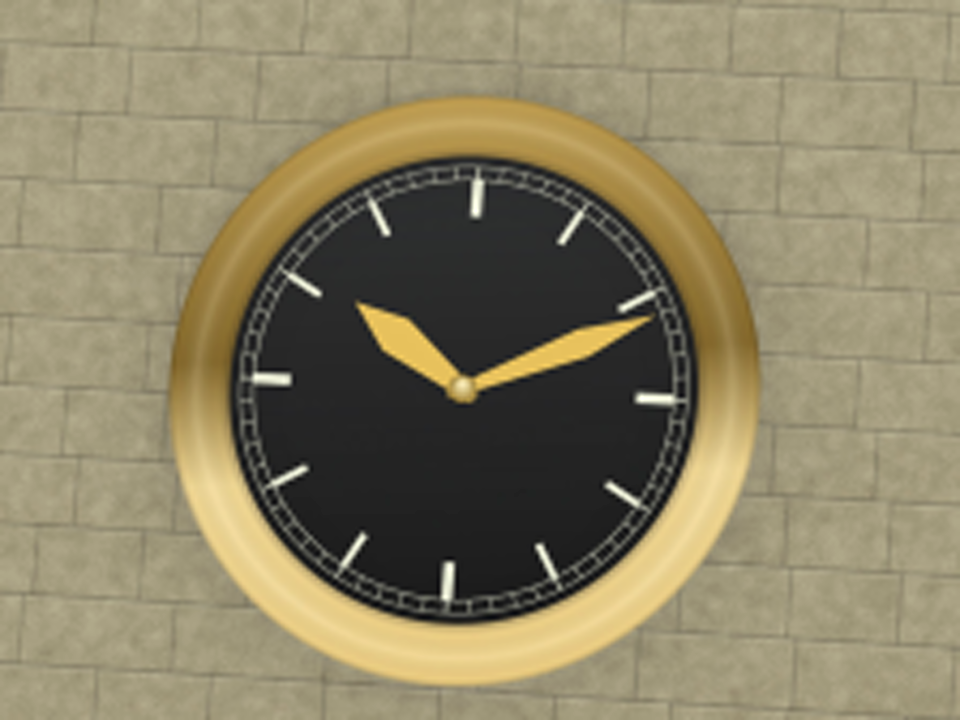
10.11
